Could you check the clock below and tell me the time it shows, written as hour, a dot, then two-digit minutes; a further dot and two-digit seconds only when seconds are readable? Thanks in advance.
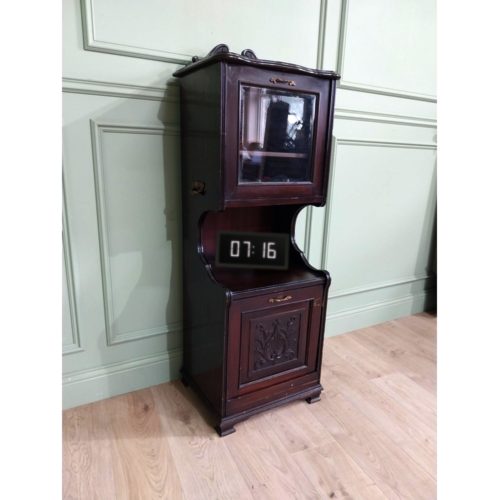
7.16
